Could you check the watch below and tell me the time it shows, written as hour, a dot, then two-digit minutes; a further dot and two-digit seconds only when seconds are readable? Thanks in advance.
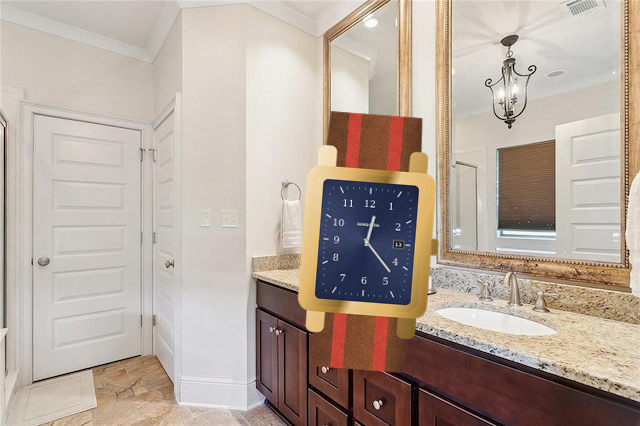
12.23
